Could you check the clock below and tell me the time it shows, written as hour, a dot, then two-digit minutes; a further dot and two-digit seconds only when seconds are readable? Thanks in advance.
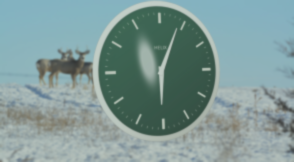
6.04
